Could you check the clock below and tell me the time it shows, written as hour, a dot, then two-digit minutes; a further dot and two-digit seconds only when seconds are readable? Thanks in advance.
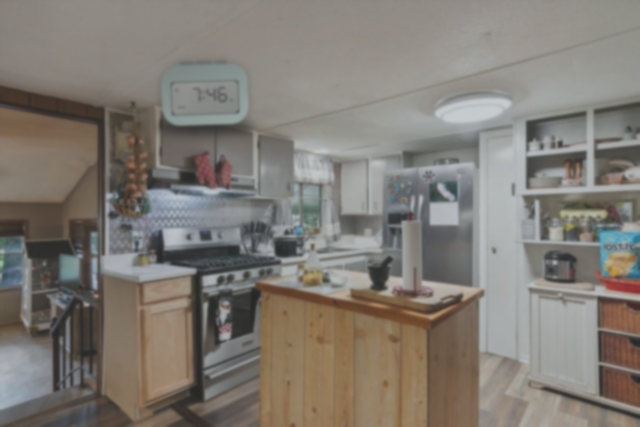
7.46
